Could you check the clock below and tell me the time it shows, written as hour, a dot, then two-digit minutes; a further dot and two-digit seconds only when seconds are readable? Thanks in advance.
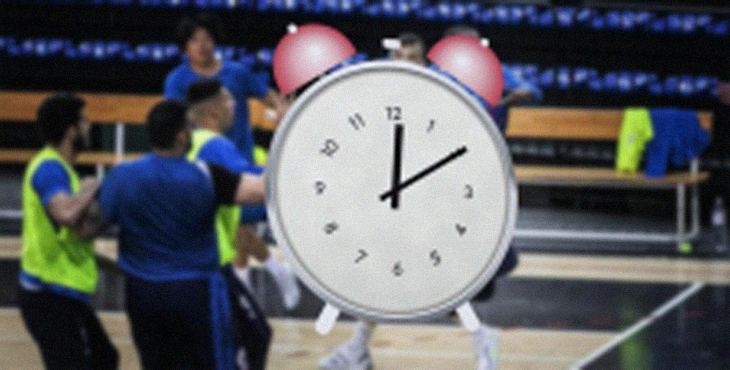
12.10
